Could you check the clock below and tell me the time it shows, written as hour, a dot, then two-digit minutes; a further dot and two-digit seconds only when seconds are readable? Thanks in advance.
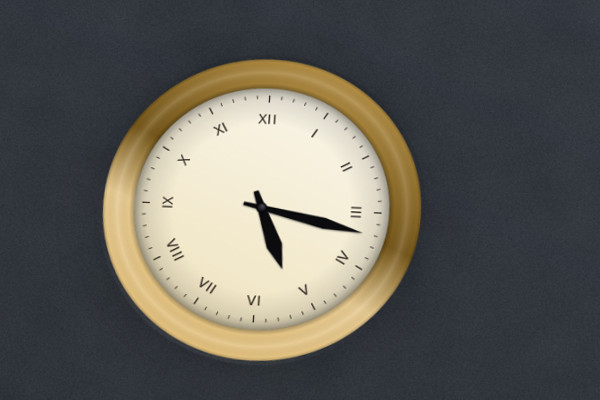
5.17
